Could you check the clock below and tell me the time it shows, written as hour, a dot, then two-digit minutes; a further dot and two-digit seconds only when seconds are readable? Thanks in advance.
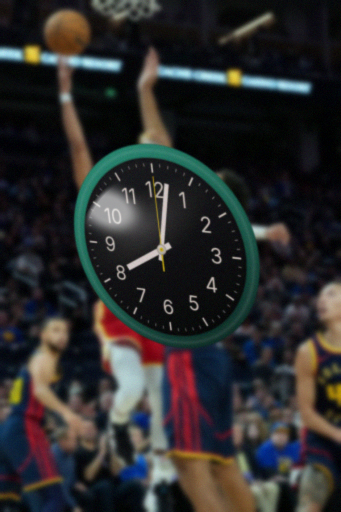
8.02.00
